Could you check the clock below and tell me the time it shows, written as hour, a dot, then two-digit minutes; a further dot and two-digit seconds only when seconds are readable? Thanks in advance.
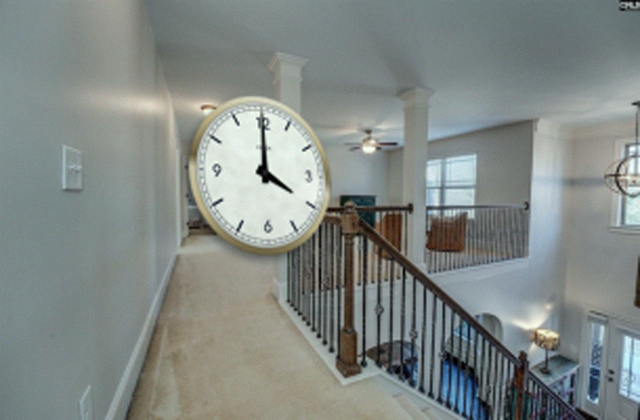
4.00
